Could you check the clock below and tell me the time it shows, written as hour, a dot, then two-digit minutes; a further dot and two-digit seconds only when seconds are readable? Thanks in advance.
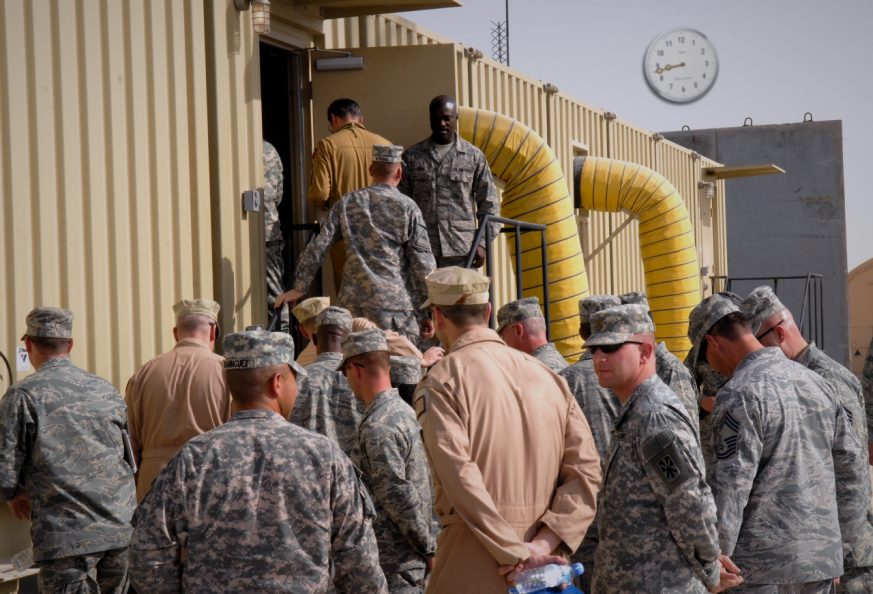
8.43
